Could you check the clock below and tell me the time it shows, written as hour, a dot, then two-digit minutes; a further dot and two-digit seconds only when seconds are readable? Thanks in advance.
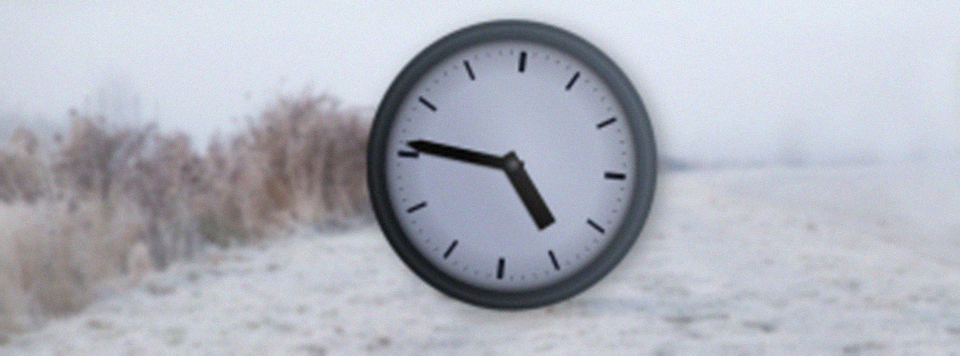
4.46
